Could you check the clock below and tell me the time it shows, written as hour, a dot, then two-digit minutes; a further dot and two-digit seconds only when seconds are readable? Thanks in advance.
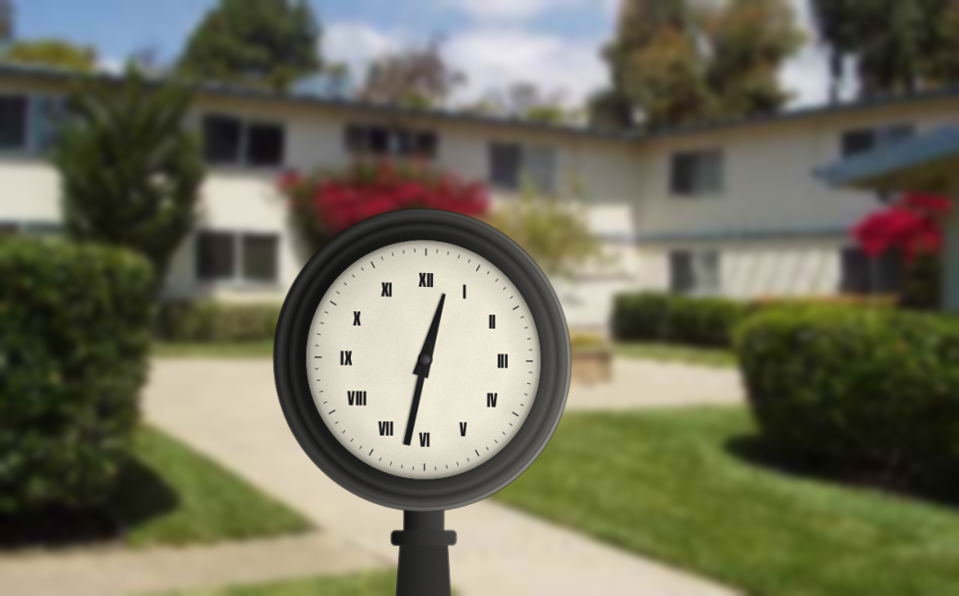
12.32
